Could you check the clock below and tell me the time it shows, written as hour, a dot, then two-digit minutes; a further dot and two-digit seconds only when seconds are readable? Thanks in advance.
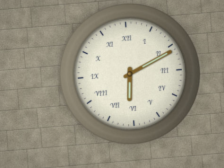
6.11
